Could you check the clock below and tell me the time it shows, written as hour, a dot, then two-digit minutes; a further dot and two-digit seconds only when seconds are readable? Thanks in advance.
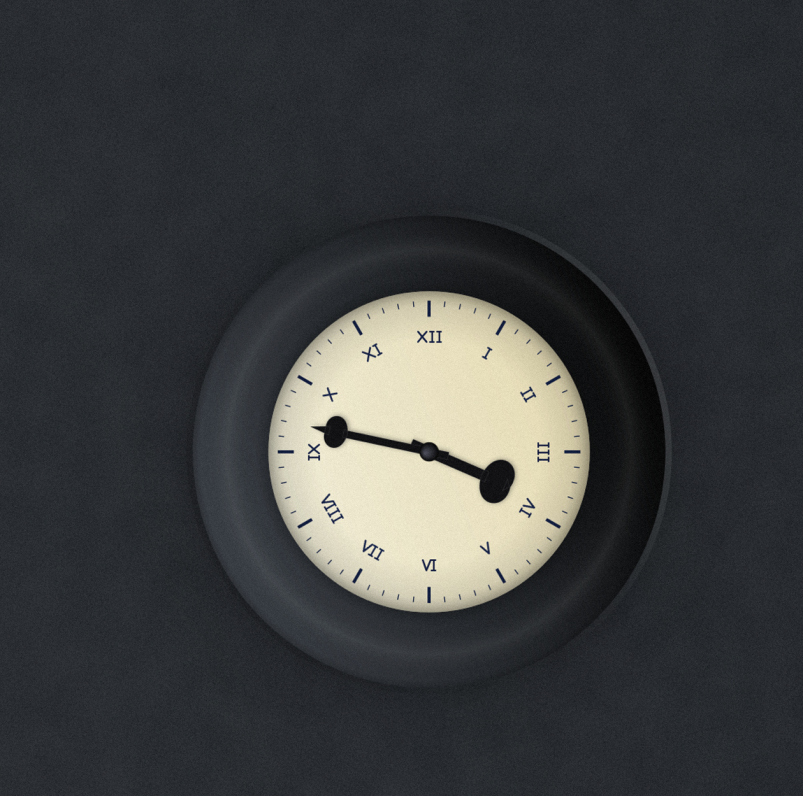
3.47
